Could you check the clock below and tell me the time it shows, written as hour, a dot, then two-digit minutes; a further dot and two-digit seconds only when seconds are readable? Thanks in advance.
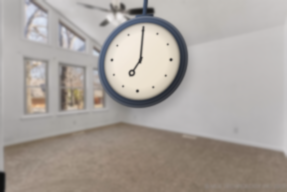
7.00
